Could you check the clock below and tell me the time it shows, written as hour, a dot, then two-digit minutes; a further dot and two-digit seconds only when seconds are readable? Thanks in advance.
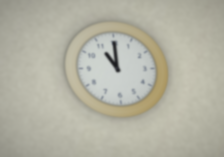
11.00
